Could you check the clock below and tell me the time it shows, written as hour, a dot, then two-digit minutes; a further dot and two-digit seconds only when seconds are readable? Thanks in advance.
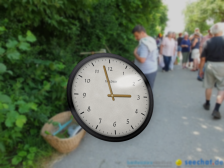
2.58
